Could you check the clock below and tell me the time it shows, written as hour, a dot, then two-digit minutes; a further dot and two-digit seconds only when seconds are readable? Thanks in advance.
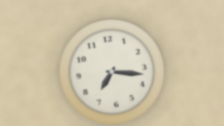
7.17
